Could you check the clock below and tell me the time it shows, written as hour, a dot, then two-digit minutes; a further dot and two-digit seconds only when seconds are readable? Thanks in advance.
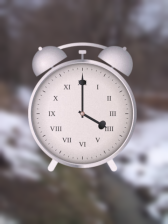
4.00
